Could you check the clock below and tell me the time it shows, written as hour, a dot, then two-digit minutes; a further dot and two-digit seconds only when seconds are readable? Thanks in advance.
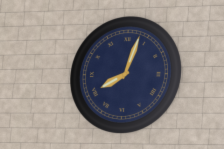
8.03
